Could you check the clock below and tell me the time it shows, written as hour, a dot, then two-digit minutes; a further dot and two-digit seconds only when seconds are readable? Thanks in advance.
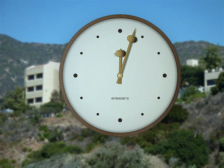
12.03
